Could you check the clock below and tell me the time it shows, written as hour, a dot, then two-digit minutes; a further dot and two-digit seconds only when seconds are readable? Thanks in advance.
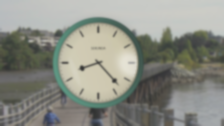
8.23
